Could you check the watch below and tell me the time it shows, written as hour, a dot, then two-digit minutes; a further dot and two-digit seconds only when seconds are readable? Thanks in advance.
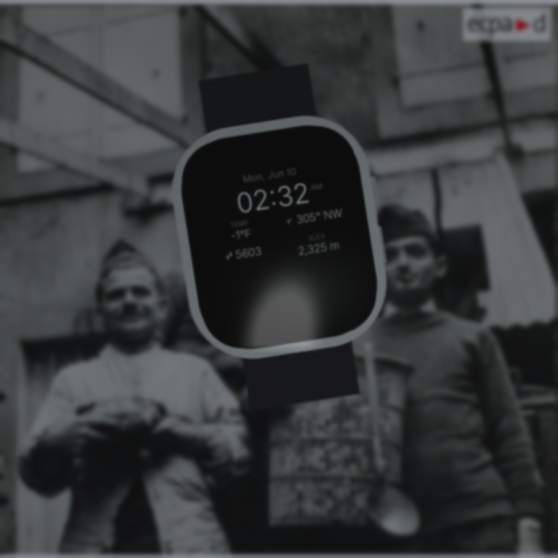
2.32
